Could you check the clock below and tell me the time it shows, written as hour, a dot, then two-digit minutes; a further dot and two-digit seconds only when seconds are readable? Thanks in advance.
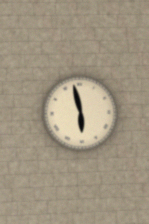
5.58
